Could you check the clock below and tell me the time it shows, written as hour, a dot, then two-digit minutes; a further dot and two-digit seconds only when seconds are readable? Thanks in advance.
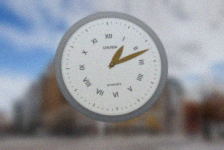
1.12
